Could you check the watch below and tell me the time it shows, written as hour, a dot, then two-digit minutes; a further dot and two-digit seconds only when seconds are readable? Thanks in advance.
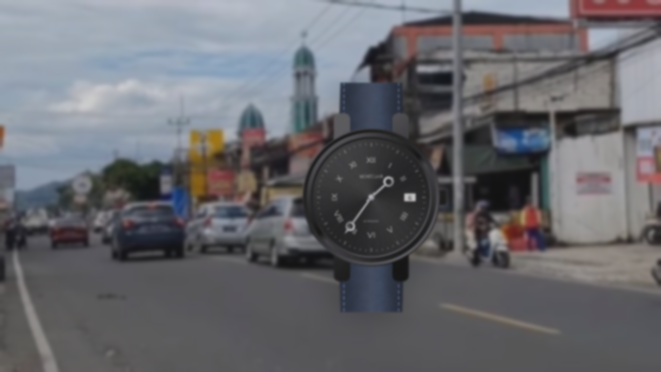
1.36
